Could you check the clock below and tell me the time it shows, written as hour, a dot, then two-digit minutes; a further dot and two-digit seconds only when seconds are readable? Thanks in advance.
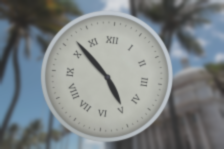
4.52
